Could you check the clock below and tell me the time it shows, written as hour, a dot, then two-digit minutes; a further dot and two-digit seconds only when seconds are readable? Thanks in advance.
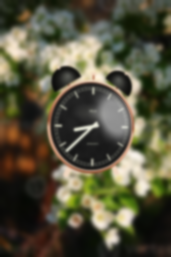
8.38
